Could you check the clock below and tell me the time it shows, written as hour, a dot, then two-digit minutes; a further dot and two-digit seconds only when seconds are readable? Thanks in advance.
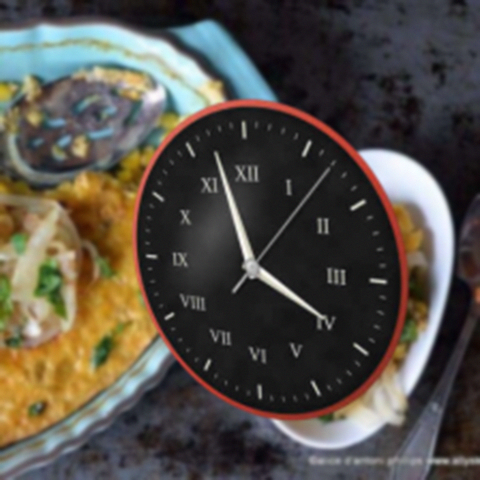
3.57.07
